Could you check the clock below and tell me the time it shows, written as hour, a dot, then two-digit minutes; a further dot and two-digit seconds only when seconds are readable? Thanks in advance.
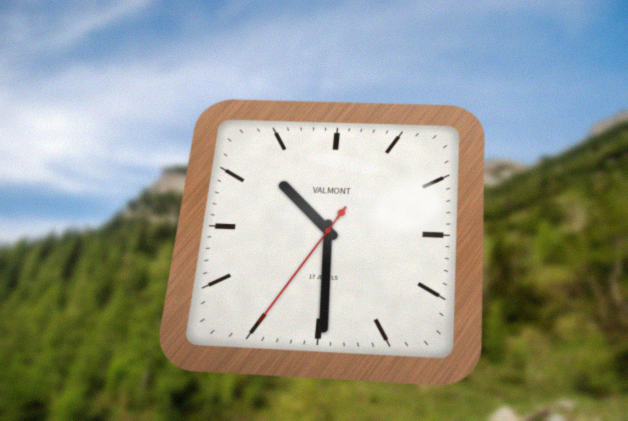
10.29.35
